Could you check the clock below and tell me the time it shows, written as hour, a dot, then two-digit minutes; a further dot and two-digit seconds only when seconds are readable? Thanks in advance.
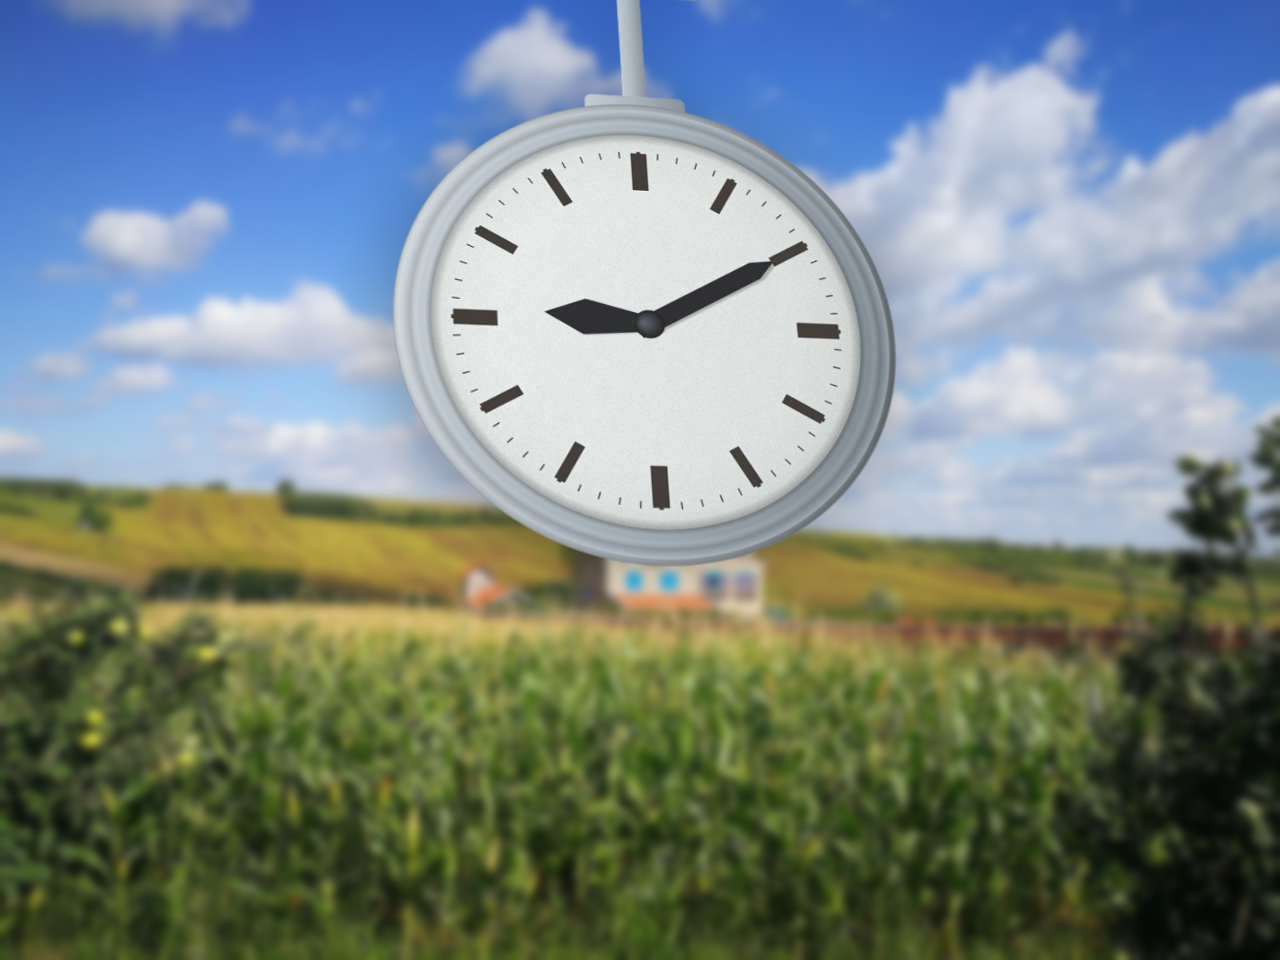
9.10
